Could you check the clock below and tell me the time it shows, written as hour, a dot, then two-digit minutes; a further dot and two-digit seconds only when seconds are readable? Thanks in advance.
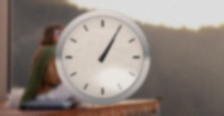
1.05
